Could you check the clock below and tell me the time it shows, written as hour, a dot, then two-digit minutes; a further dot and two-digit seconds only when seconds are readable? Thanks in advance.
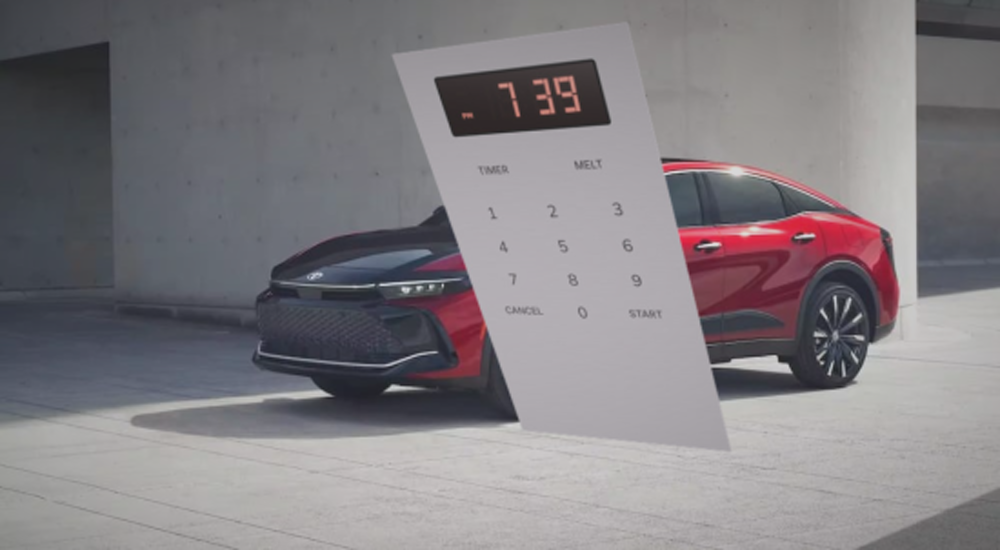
7.39
